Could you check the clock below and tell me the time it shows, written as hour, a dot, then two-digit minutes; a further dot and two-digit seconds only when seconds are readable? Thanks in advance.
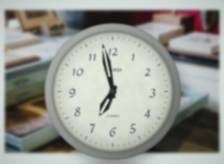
6.58
